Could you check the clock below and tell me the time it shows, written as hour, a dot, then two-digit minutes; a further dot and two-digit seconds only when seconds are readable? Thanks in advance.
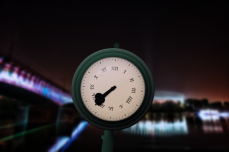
7.37
